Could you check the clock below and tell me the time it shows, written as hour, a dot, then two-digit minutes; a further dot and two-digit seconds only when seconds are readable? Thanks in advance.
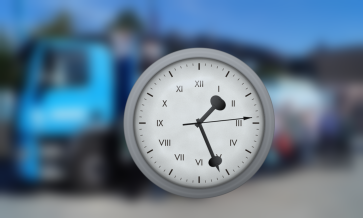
1.26.14
